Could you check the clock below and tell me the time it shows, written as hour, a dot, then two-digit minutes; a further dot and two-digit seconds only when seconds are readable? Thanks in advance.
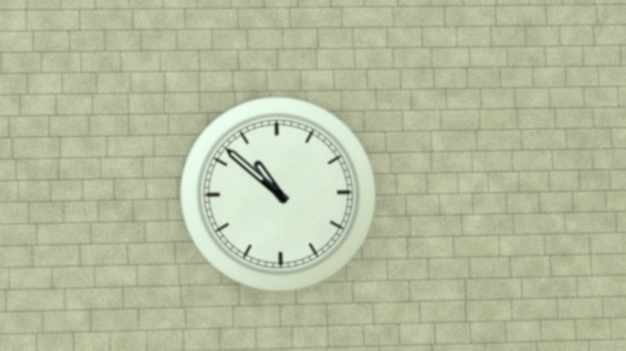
10.52
